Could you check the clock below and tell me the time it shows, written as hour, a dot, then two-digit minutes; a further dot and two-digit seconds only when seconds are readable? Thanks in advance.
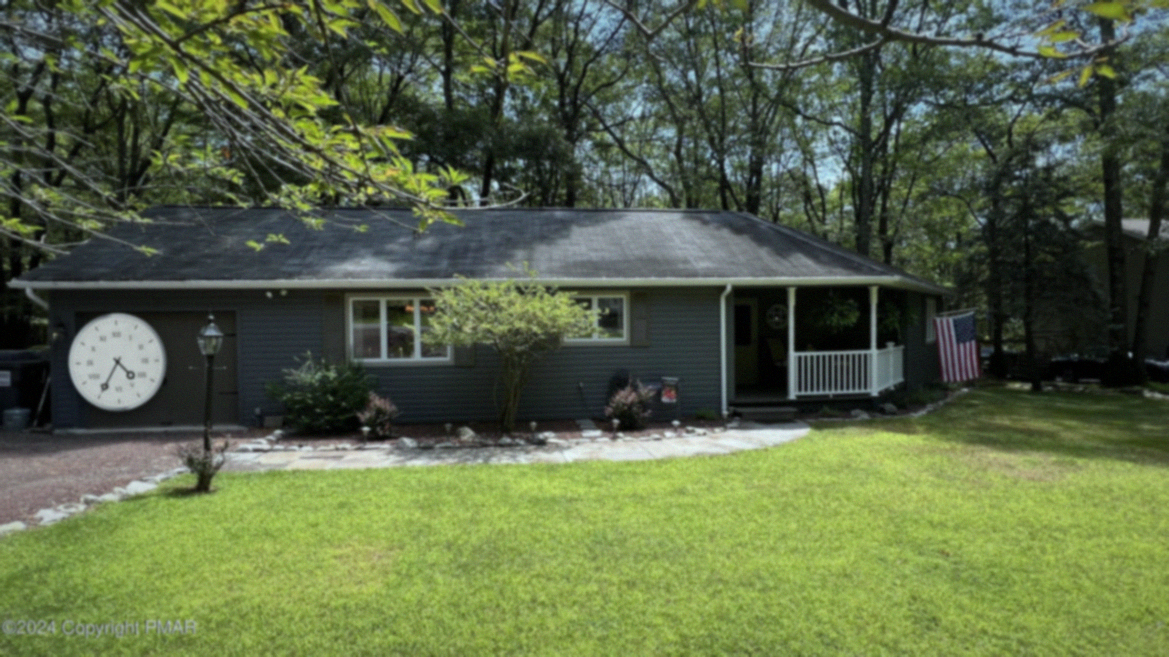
4.35
